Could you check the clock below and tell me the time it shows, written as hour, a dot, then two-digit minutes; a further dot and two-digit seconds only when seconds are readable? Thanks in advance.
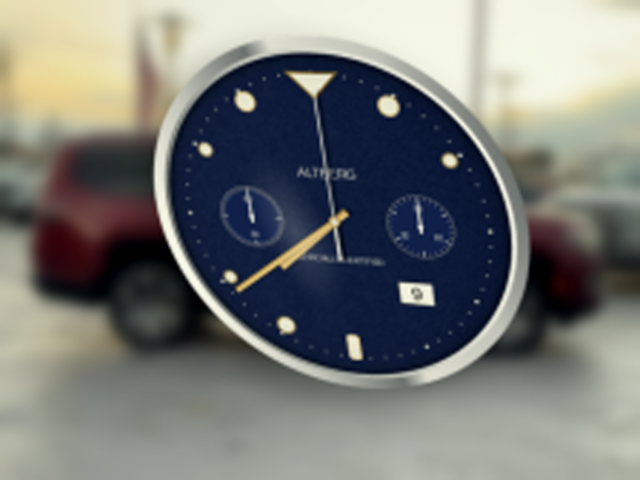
7.39
